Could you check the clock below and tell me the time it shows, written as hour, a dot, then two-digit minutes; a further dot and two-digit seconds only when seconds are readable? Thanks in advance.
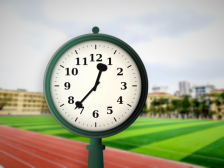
12.37
